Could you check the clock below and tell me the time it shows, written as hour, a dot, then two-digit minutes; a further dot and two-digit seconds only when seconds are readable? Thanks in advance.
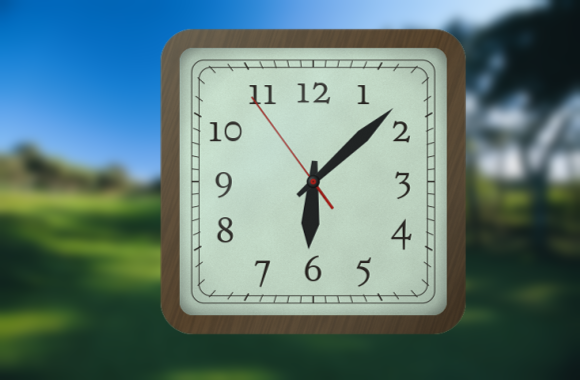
6.07.54
